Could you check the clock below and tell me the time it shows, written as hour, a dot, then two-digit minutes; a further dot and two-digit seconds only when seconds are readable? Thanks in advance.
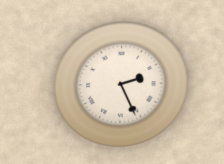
2.26
